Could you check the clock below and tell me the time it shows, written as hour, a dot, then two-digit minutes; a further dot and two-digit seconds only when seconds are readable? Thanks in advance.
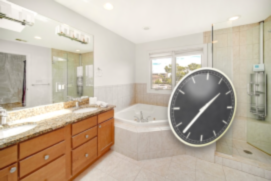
1.37
